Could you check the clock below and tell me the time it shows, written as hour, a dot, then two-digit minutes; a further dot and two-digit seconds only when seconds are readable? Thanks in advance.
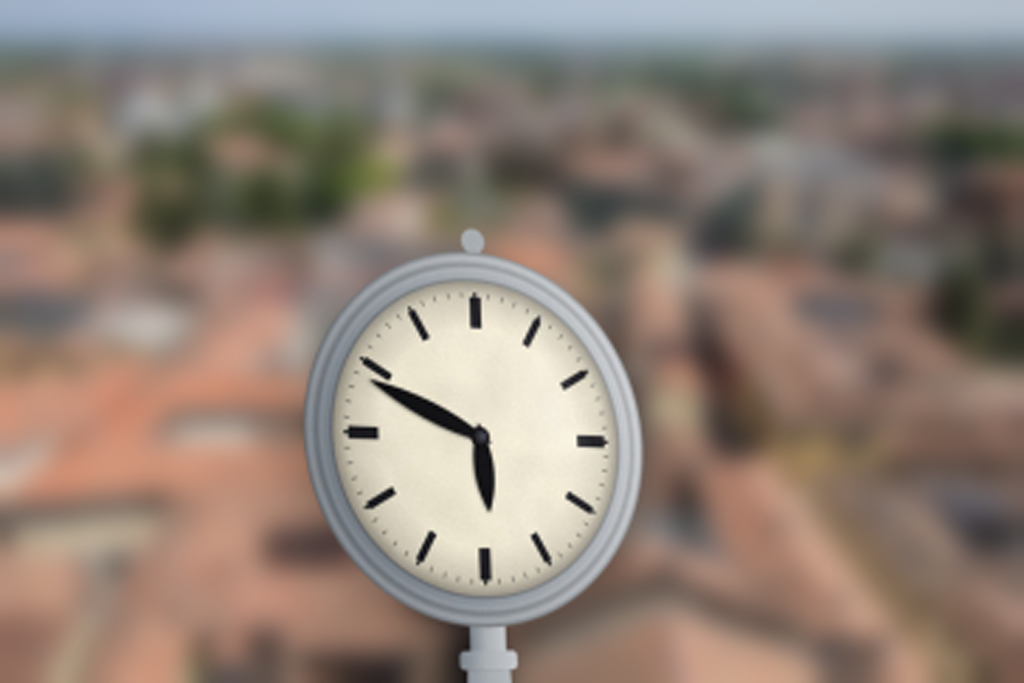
5.49
